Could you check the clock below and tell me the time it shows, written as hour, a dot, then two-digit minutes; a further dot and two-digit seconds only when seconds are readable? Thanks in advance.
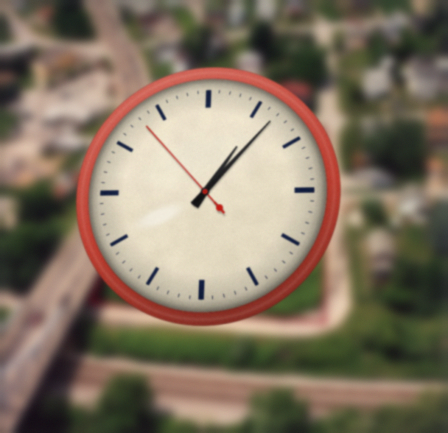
1.06.53
